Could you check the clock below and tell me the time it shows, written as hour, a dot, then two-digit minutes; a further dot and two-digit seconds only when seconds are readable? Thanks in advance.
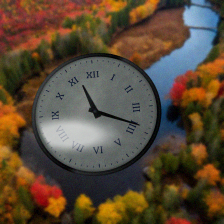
11.19
